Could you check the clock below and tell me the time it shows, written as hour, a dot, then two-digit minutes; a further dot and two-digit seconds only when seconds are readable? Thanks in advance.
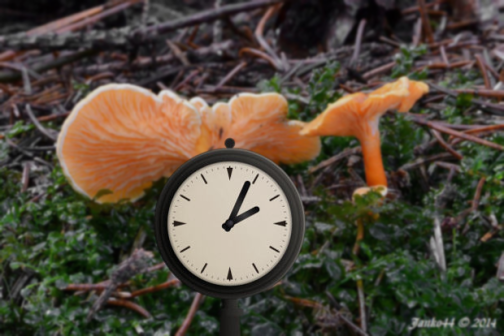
2.04
